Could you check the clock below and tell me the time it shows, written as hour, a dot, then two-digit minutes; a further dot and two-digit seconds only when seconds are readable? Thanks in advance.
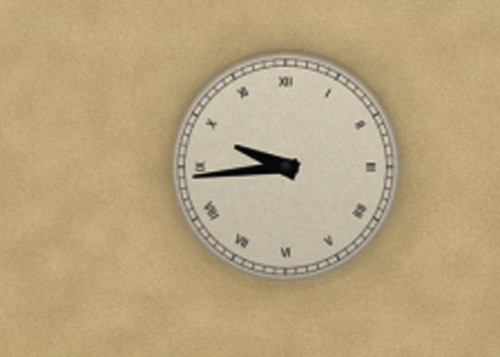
9.44
